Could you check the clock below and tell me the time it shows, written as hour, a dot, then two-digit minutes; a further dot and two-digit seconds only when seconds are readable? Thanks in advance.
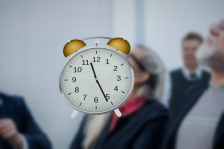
11.26
